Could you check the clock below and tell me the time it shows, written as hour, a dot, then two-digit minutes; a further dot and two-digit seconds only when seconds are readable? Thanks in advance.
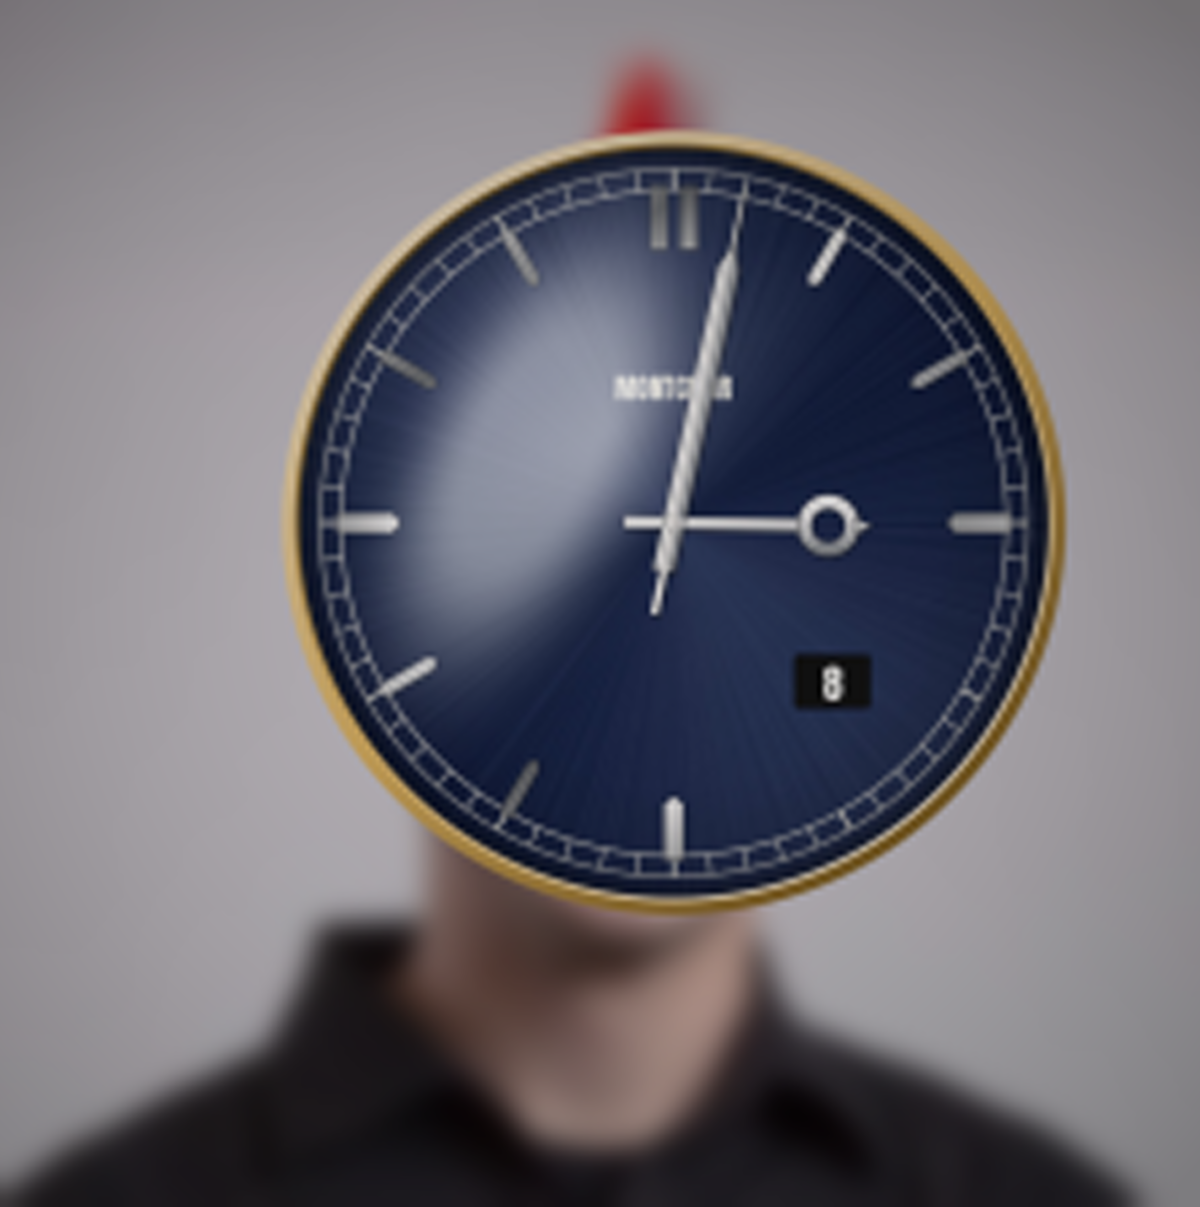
3.02.02
